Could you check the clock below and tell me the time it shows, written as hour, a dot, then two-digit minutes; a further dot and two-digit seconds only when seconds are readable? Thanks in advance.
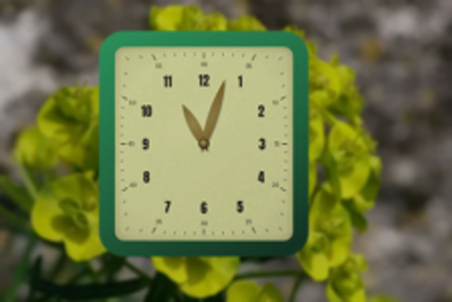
11.03
